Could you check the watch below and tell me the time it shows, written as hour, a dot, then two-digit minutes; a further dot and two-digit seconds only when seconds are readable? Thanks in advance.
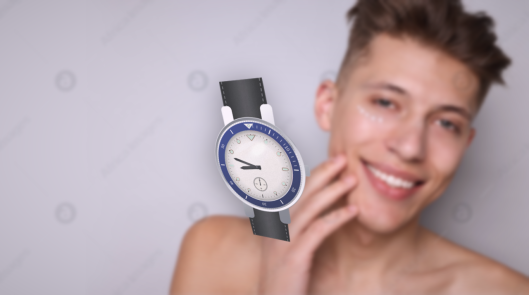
8.48
